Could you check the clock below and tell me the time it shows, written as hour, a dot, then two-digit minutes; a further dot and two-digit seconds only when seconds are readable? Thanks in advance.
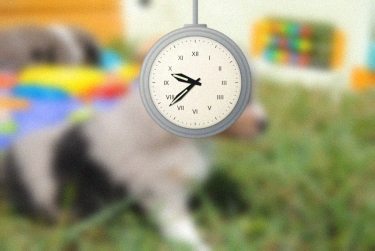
9.38
